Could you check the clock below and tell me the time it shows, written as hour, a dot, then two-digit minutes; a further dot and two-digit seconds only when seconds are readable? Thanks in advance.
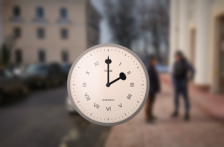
2.00
